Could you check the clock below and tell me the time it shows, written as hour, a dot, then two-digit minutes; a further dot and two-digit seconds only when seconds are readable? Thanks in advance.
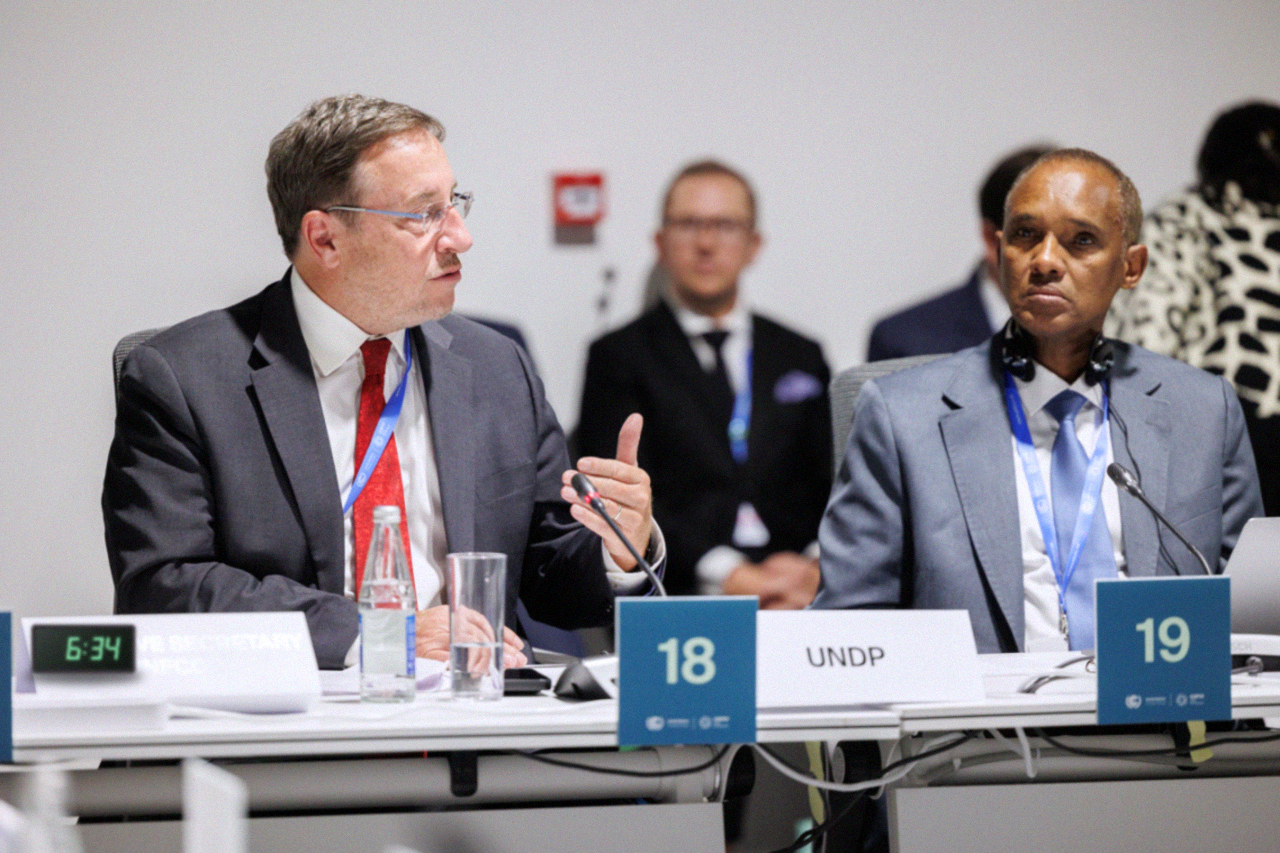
6.34
